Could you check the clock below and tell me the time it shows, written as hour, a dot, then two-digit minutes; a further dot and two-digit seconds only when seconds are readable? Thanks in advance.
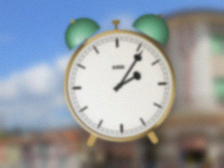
2.06
